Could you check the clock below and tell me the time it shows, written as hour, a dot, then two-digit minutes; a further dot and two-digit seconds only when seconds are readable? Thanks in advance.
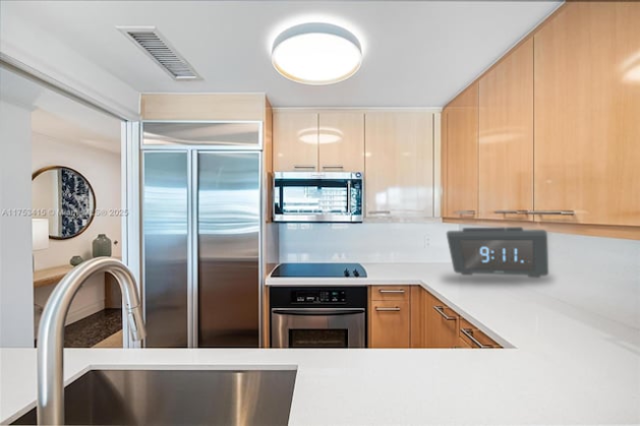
9.11
